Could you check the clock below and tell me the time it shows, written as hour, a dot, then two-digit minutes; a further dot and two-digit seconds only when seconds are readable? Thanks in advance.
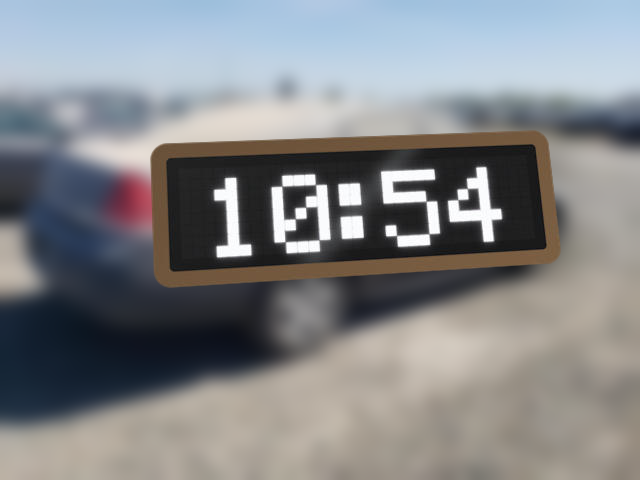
10.54
